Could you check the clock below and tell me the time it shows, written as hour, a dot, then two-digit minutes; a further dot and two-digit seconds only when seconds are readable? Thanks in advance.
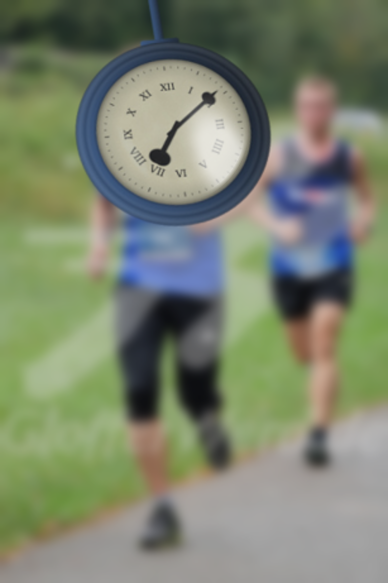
7.09
